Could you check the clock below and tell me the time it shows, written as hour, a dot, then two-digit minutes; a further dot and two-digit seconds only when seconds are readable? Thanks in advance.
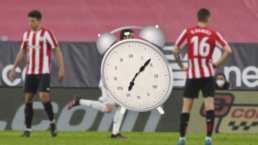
7.08
